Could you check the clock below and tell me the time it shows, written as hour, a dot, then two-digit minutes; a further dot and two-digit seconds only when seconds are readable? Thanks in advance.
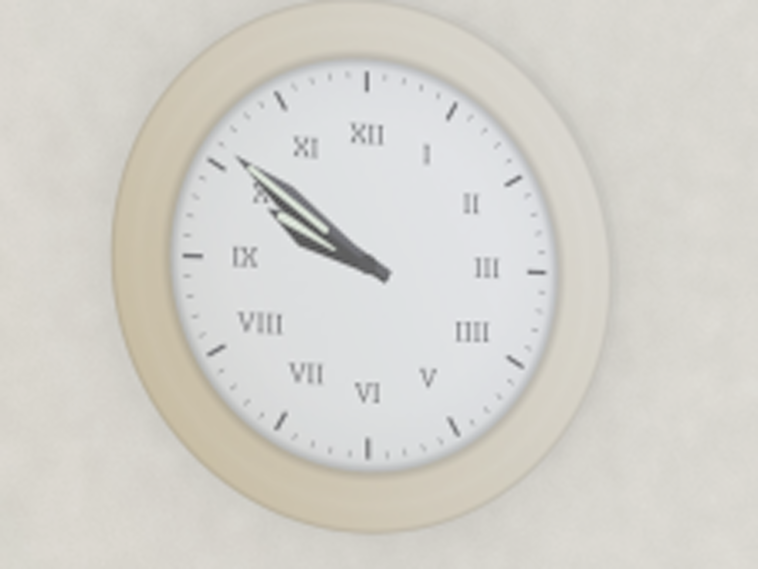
9.51
